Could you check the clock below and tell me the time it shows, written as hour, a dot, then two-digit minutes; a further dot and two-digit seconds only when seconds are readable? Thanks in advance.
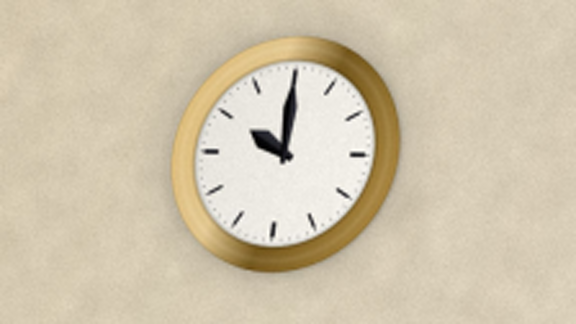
10.00
